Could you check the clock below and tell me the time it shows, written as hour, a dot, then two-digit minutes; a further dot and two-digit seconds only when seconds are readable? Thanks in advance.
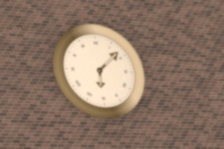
6.08
